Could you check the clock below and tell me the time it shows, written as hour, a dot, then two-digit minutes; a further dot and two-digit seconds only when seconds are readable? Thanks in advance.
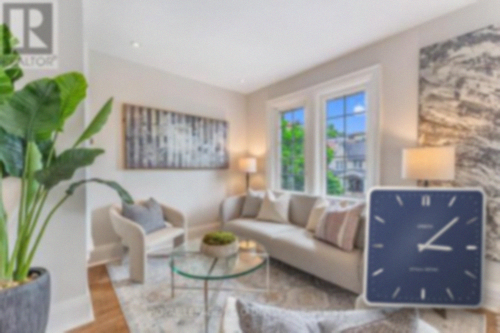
3.08
